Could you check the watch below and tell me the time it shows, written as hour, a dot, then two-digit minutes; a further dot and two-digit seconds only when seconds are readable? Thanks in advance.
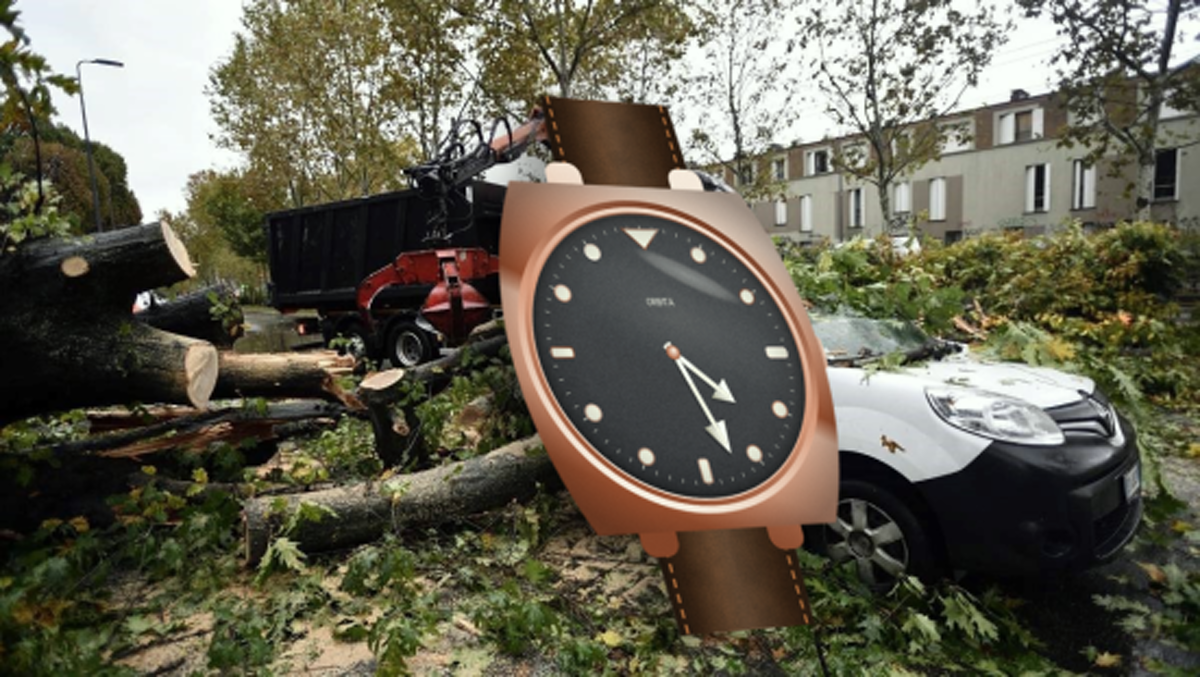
4.27
